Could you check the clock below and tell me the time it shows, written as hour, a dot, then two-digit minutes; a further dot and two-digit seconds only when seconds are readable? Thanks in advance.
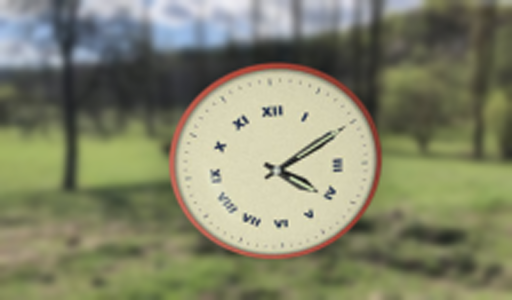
4.10
